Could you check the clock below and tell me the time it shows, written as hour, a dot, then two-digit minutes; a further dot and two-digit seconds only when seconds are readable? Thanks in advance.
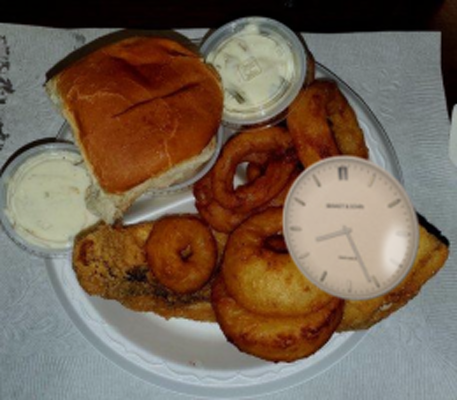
8.26
